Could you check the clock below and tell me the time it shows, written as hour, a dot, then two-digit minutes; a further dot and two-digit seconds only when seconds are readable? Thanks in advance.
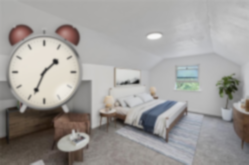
1.34
